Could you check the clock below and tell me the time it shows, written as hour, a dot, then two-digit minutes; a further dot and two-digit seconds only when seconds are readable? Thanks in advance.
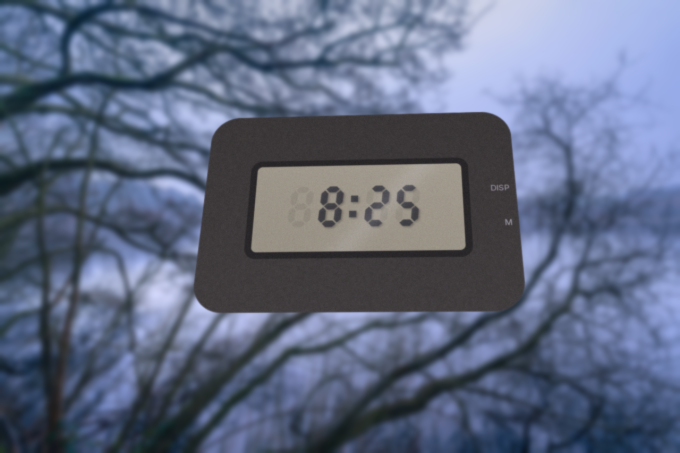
8.25
